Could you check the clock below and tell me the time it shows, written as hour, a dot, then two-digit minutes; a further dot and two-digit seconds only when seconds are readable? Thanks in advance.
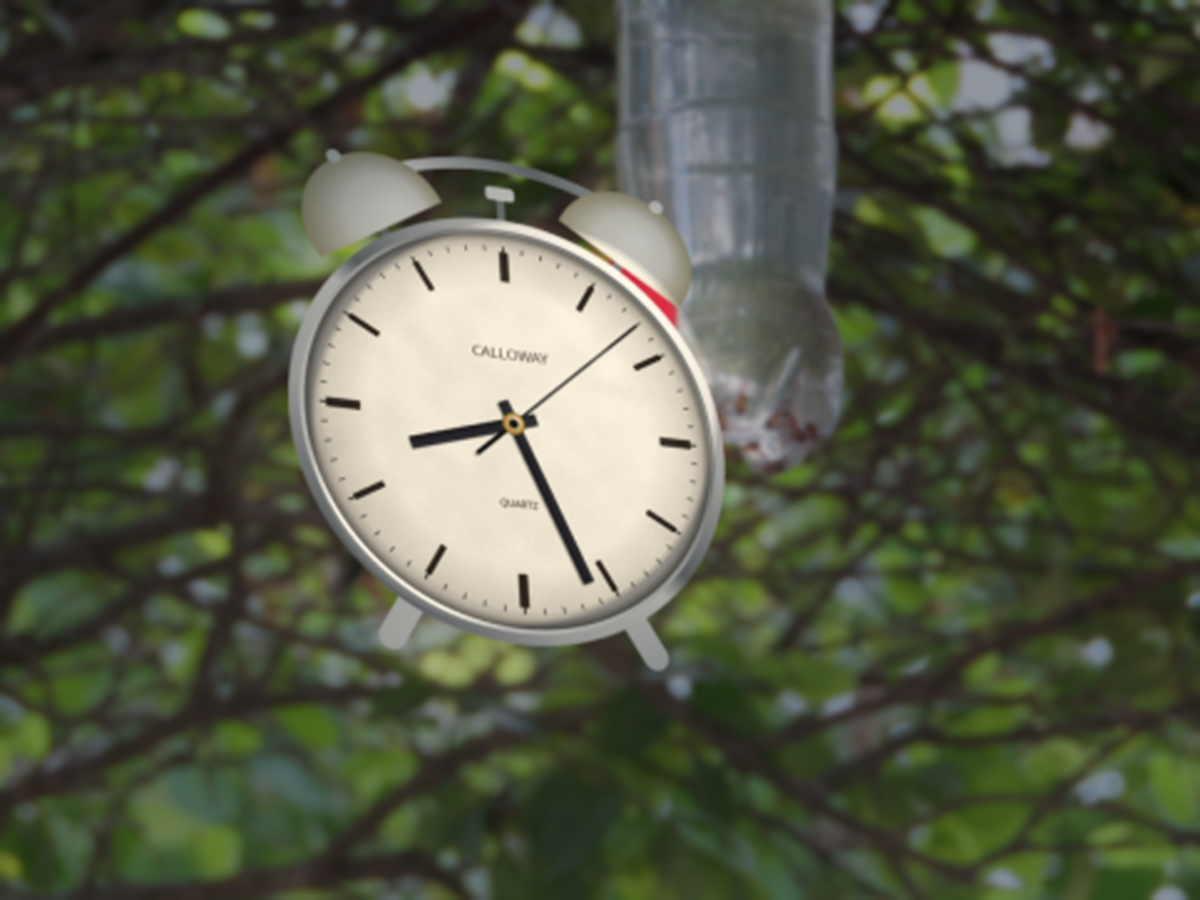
8.26.08
